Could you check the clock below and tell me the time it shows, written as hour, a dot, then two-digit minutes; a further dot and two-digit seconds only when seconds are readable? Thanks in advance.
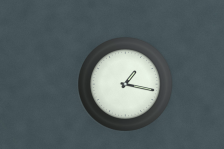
1.17
